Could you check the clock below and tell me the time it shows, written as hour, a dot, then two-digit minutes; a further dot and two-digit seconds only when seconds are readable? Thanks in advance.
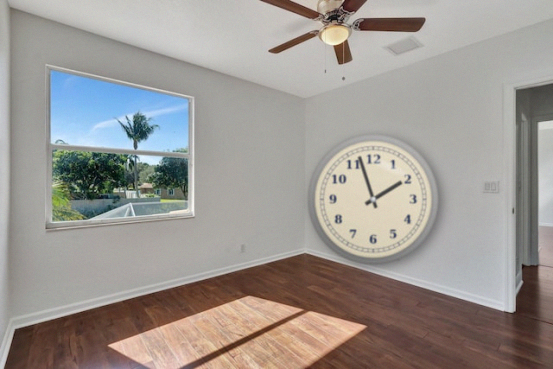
1.57
